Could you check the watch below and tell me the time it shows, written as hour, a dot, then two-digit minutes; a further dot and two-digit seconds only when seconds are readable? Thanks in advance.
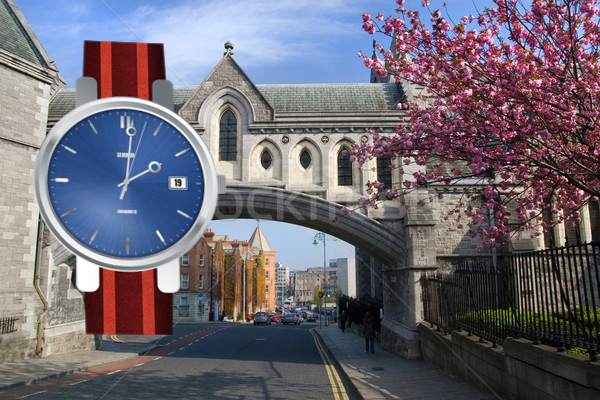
2.01.03
